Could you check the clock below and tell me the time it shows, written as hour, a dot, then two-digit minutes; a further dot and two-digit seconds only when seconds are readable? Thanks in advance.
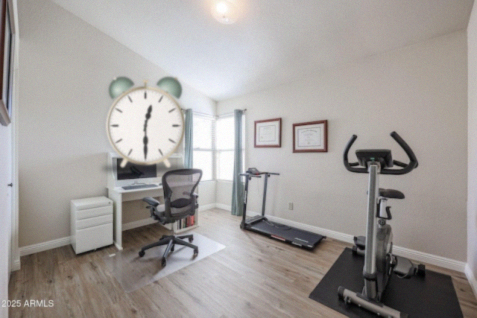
12.30
